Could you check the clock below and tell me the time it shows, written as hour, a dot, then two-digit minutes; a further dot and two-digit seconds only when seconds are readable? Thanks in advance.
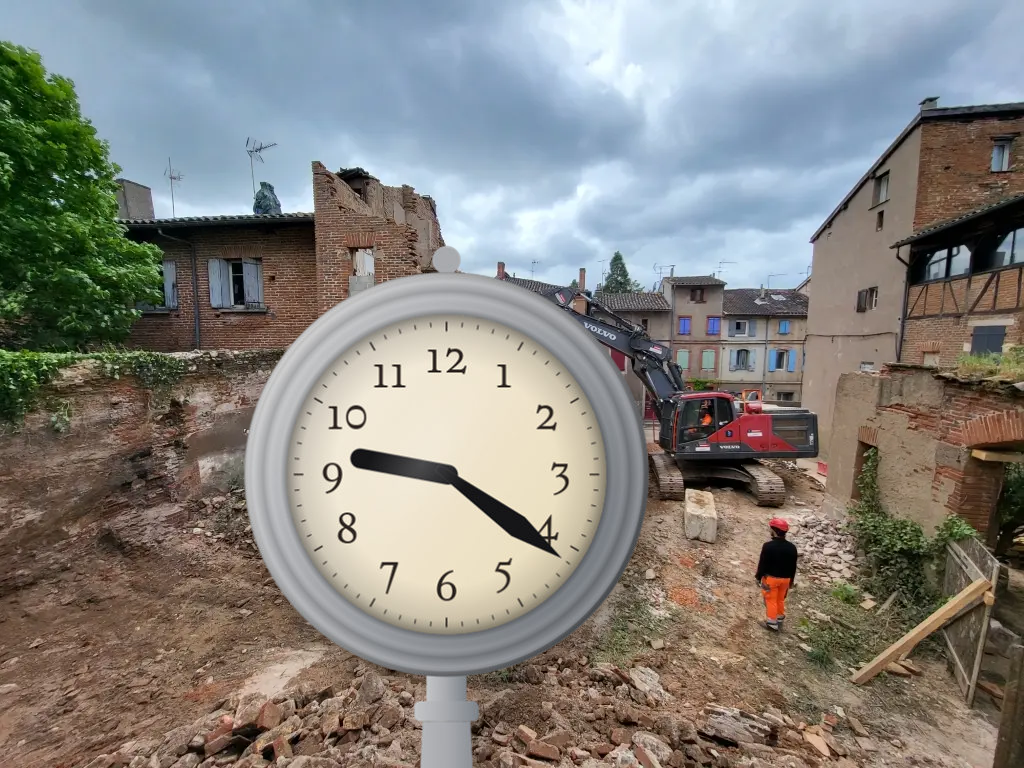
9.21
